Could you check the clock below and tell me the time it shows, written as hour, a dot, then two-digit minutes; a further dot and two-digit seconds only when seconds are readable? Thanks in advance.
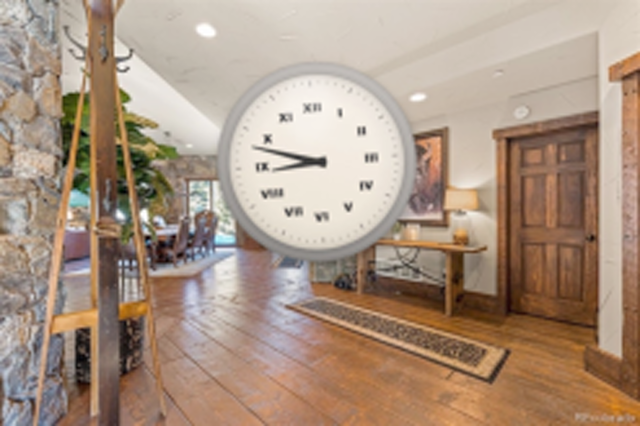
8.48
